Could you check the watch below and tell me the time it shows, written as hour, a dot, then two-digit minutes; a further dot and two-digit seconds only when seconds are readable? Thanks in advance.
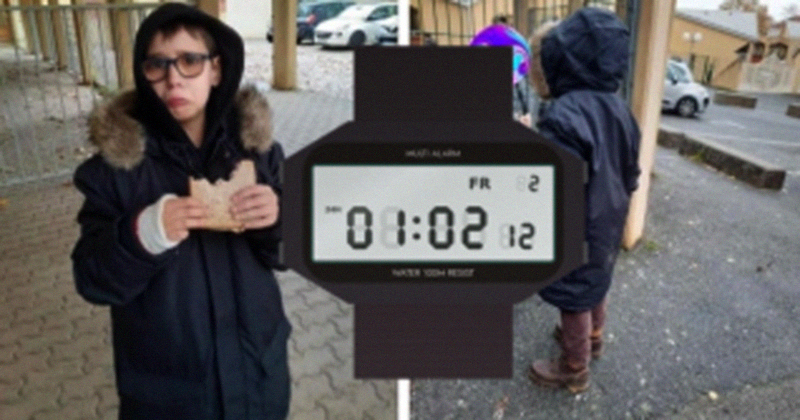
1.02.12
